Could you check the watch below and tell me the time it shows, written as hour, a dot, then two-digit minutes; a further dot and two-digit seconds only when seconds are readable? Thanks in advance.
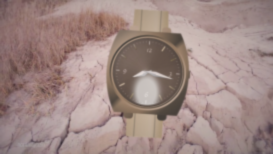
8.17
